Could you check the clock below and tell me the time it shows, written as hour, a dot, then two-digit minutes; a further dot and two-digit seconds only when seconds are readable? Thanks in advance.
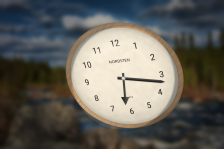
6.17
